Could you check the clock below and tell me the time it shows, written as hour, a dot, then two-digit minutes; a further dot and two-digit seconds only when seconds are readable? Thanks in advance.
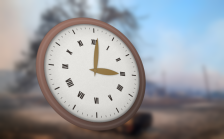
3.01
